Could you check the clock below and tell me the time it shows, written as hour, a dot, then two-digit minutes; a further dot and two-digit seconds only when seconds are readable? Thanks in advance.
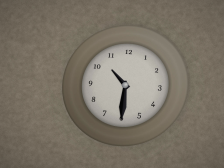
10.30
